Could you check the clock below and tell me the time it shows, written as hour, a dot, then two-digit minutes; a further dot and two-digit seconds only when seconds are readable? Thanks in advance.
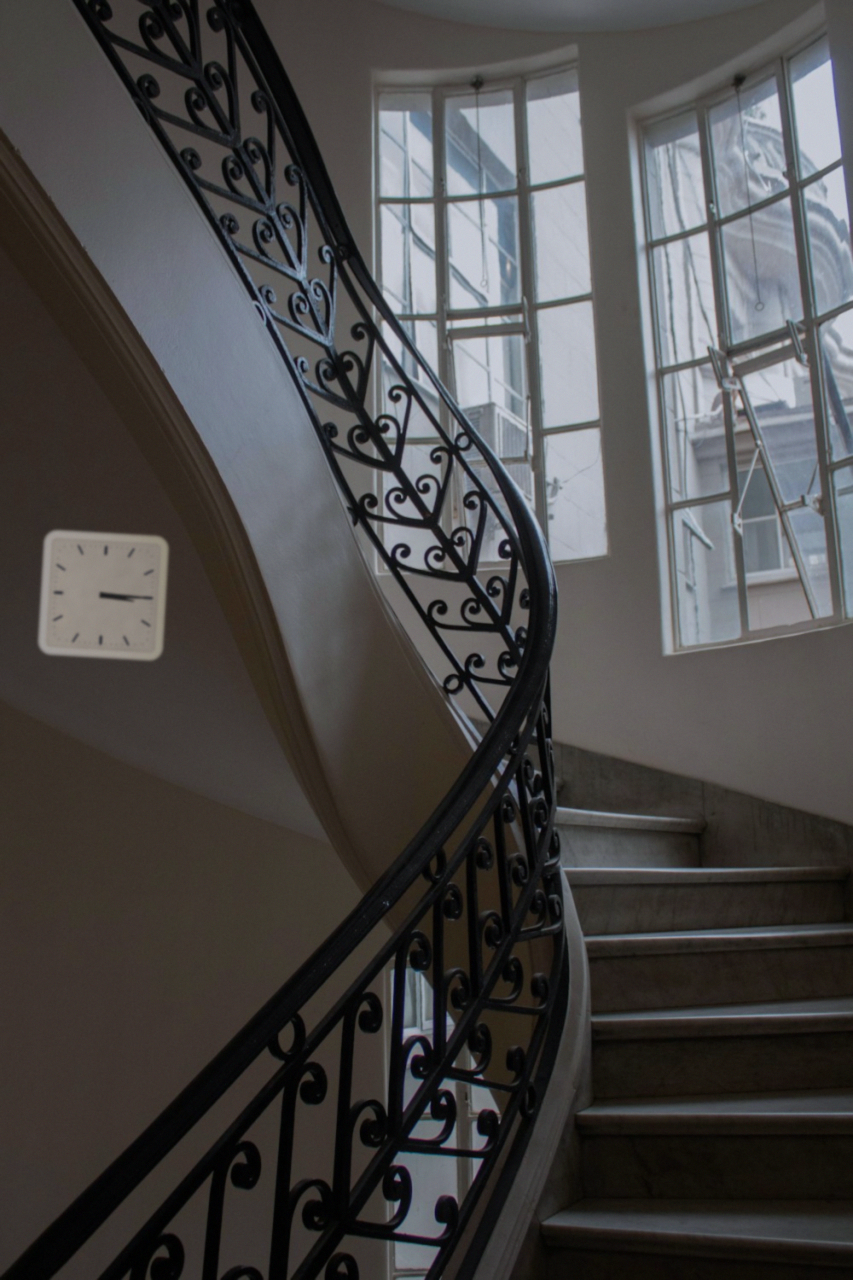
3.15
